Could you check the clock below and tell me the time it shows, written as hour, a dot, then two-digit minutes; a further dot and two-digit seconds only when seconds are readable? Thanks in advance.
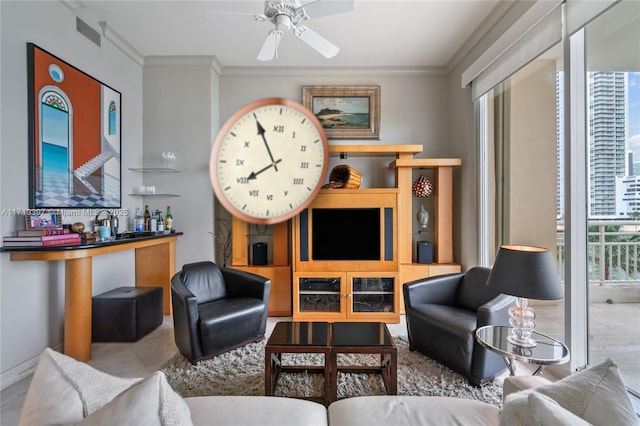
7.55
